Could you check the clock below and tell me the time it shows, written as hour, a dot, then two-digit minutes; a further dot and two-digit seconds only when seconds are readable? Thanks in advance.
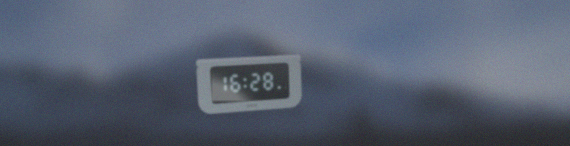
16.28
